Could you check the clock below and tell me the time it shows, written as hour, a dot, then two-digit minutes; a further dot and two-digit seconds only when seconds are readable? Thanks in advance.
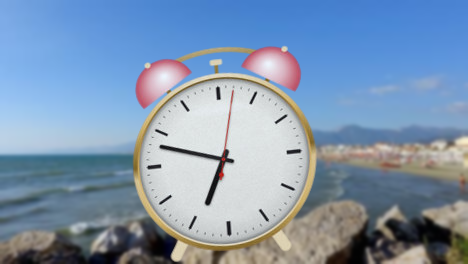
6.48.02
